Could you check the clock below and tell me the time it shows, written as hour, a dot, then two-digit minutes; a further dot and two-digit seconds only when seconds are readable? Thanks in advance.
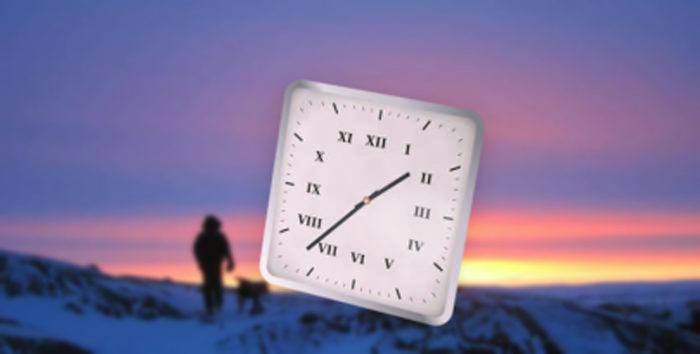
1.37
